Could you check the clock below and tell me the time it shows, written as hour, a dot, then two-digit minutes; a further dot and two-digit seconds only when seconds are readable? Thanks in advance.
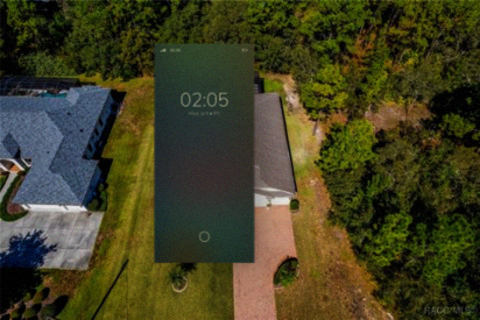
2.05
